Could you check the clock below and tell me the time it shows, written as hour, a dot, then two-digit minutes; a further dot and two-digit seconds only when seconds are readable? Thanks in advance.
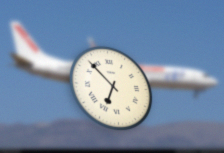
6.53
